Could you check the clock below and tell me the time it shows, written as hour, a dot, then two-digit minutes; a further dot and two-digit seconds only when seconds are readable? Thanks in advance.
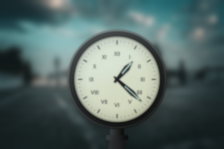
1.22
